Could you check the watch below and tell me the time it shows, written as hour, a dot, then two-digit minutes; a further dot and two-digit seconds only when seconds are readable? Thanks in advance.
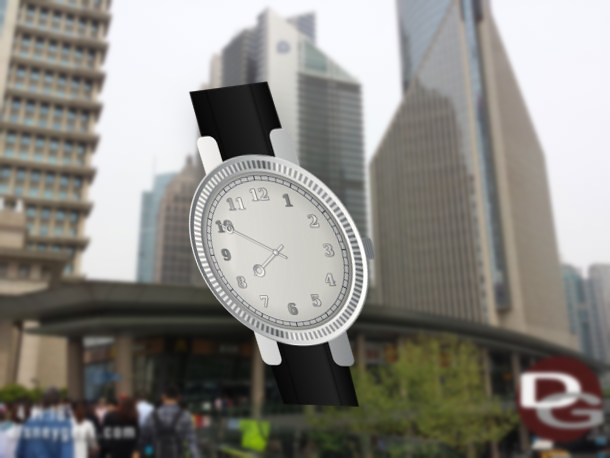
7.50
